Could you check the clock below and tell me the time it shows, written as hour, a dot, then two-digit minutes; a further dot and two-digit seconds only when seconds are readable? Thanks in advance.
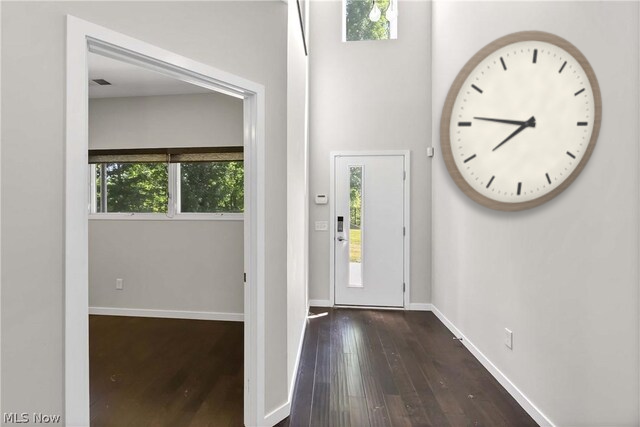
7.46
